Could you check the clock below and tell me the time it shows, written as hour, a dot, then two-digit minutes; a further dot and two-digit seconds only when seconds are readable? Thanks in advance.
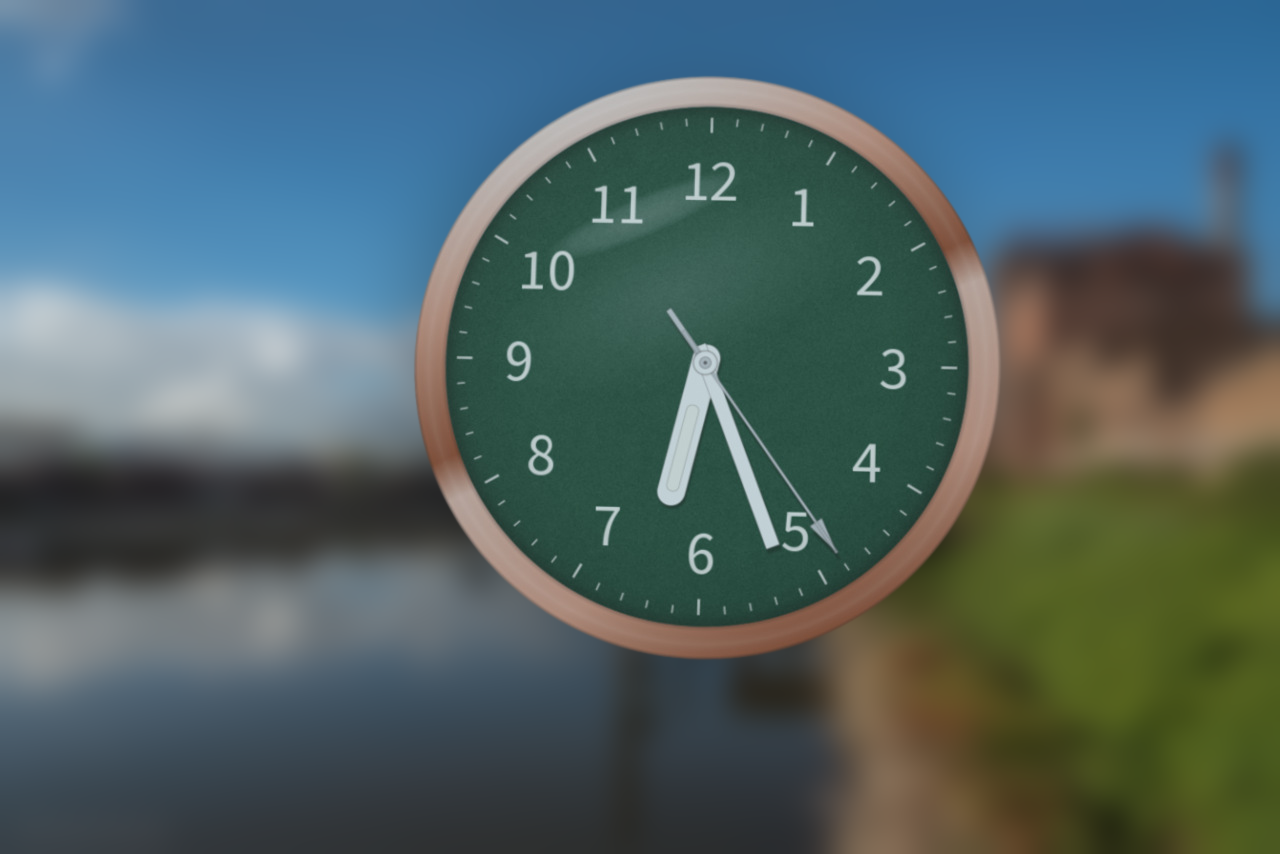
6.26.24
